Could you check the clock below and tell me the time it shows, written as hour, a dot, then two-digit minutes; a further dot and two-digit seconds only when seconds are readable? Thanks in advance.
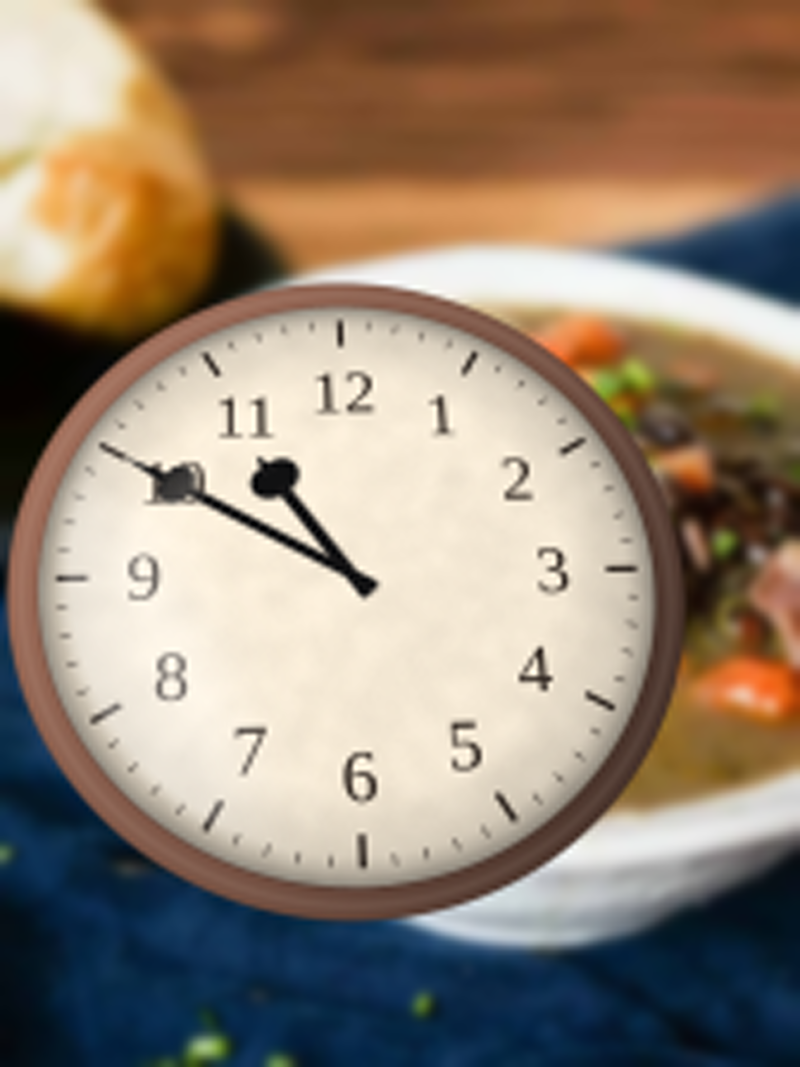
10.50
